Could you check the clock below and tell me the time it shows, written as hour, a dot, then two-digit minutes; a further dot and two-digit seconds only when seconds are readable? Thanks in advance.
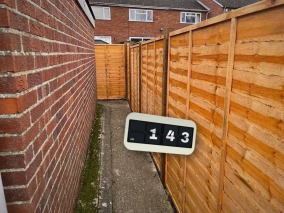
1.43
